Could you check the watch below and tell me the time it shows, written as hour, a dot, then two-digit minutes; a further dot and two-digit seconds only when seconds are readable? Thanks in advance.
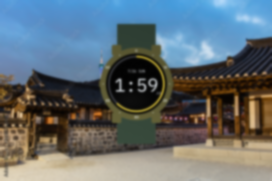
1.59
